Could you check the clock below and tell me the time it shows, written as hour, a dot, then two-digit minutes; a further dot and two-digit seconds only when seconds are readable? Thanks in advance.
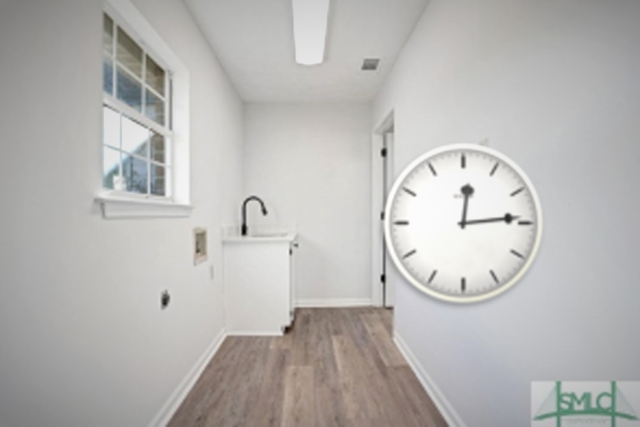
12.14
